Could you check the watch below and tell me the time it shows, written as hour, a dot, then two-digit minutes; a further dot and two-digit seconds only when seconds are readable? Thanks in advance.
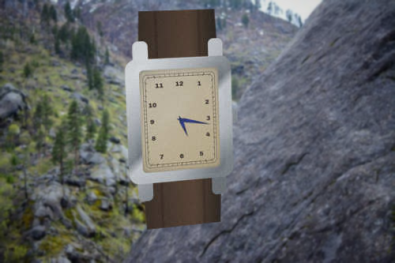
5.17
